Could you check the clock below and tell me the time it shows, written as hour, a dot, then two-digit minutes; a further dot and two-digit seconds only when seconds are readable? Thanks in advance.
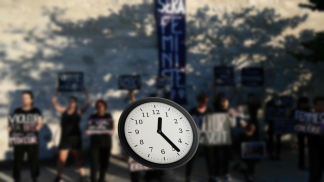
12.24
